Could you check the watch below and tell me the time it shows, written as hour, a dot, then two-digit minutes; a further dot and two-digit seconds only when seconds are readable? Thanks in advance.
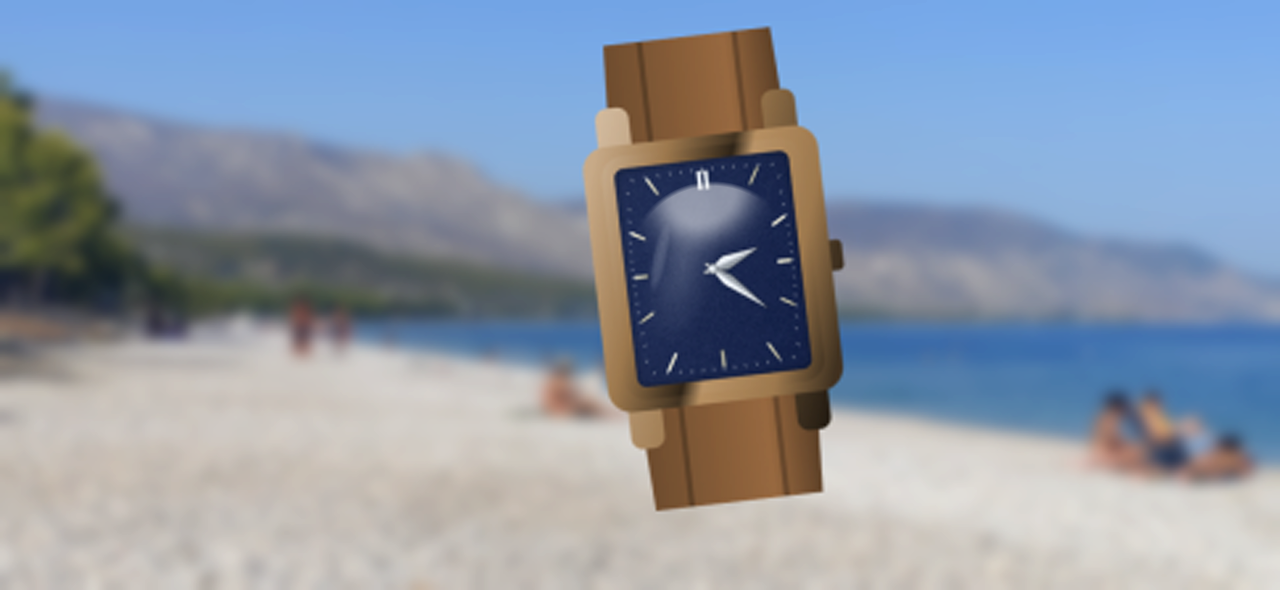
2.22
